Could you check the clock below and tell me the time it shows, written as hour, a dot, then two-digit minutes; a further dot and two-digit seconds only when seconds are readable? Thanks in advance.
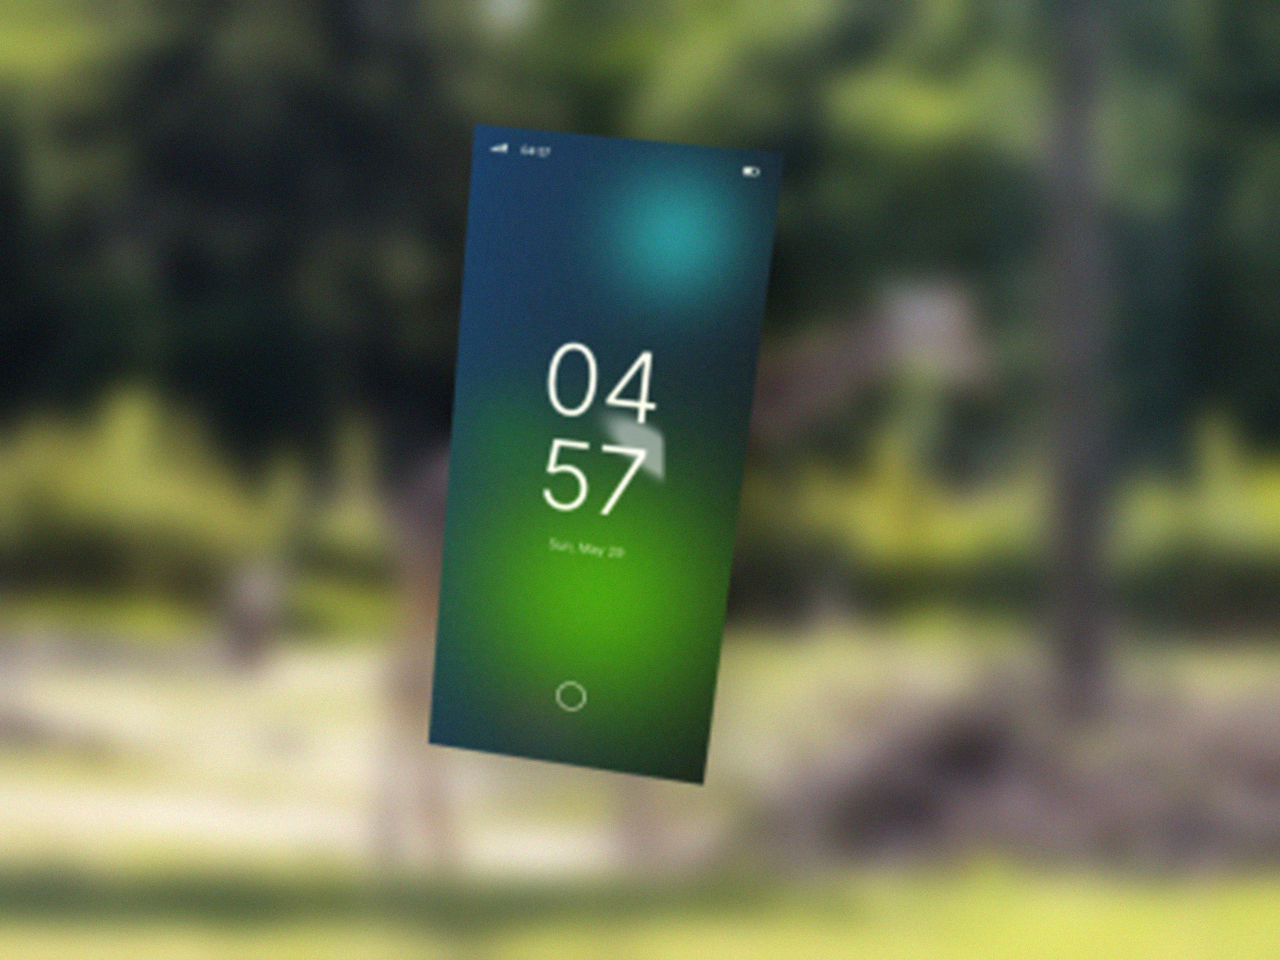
4.57
